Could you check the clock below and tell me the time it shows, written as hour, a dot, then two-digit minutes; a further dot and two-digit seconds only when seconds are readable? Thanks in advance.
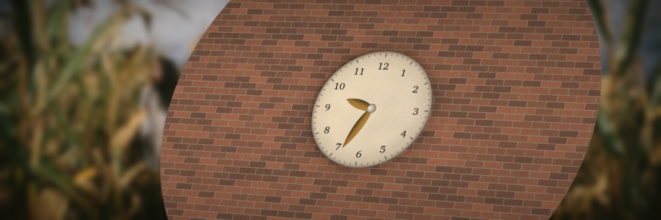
9.34
